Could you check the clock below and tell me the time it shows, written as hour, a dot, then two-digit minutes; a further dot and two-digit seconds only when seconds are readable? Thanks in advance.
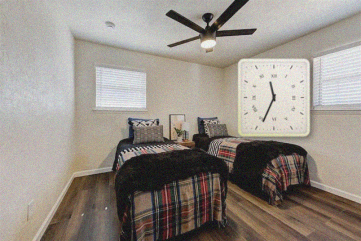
11.34
